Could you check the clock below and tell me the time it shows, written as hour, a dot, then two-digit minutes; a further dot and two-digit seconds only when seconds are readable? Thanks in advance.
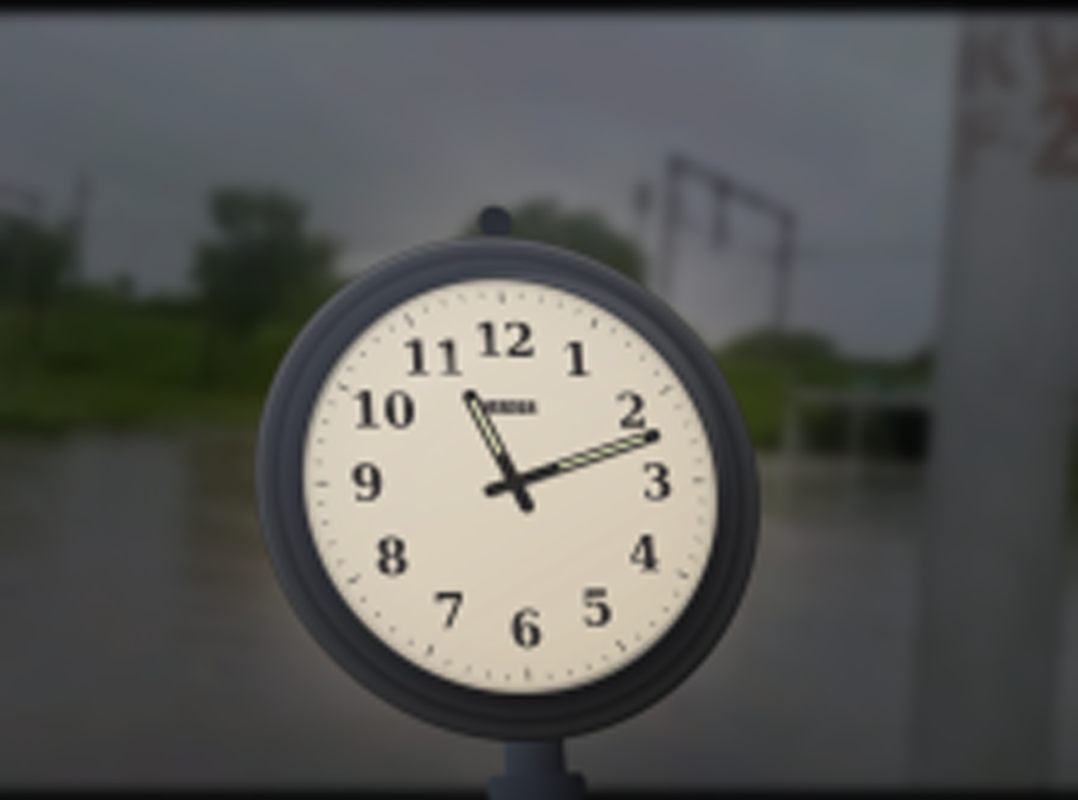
11.12
